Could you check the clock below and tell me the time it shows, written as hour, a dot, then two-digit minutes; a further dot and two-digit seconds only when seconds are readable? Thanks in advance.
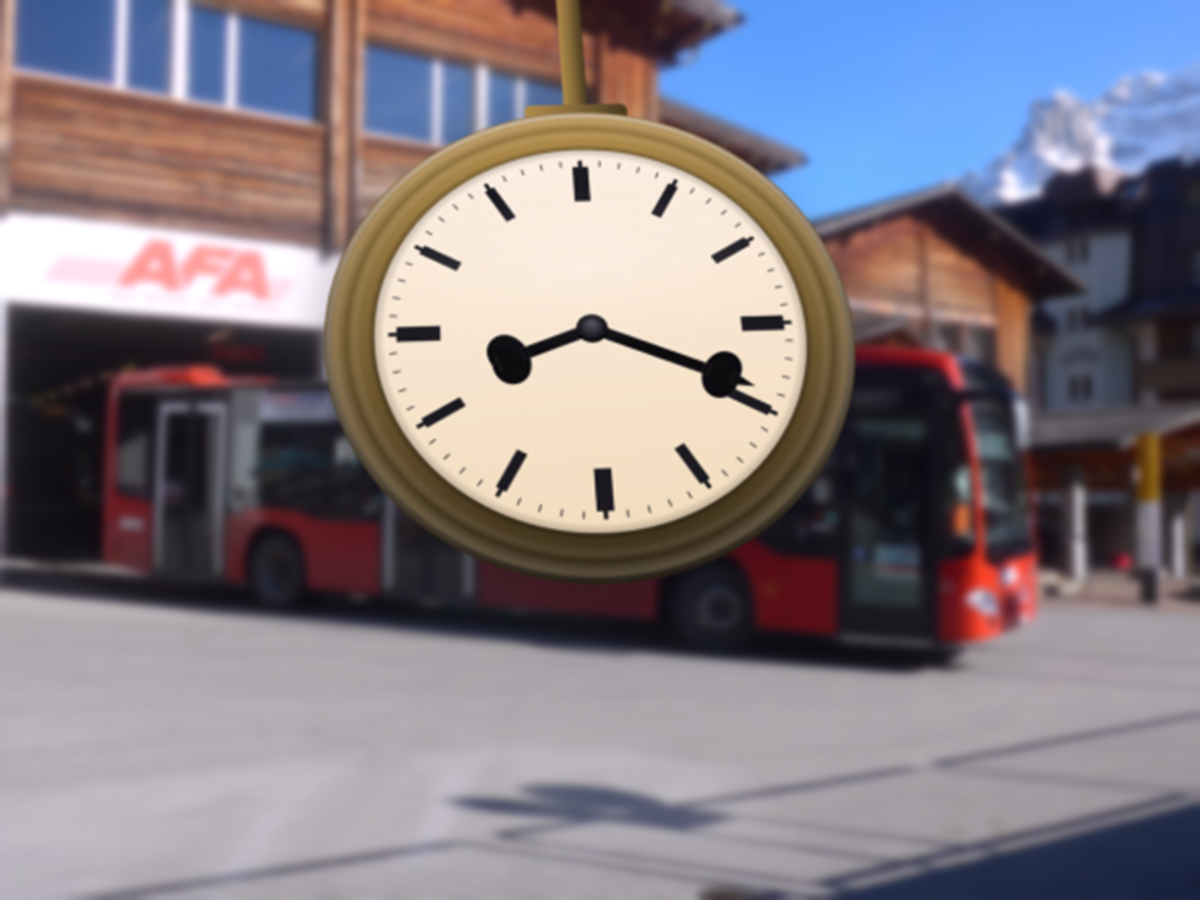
8.19
